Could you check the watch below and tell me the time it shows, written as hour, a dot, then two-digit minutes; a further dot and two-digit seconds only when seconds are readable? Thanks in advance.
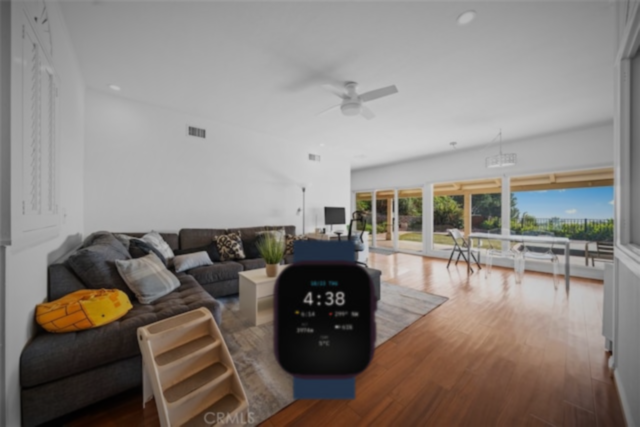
4.38
